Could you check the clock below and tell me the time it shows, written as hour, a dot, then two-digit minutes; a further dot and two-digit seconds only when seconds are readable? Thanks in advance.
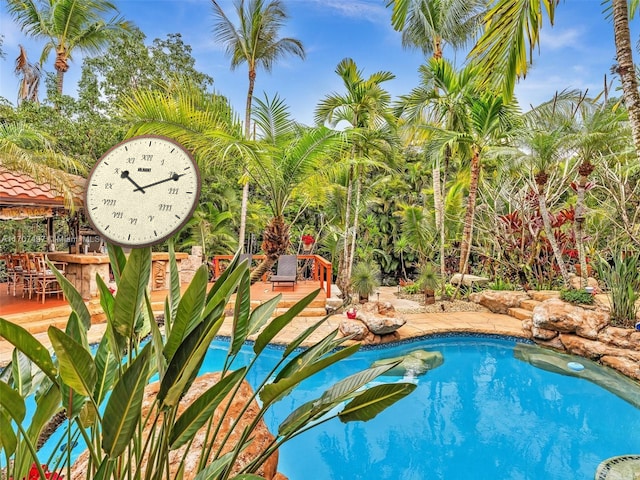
10.11
